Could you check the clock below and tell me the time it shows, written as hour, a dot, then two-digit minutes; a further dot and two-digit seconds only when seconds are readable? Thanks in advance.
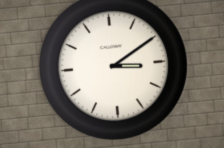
3.10
